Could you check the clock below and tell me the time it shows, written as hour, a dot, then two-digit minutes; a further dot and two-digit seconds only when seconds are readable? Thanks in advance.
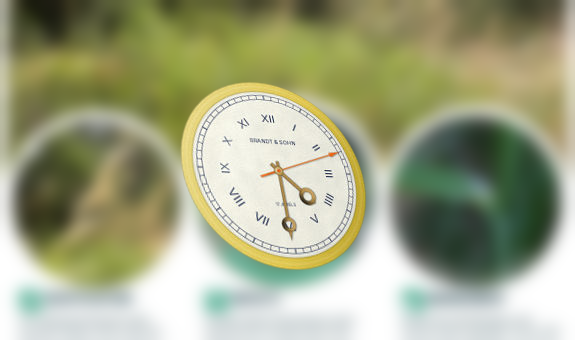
4.30.12
